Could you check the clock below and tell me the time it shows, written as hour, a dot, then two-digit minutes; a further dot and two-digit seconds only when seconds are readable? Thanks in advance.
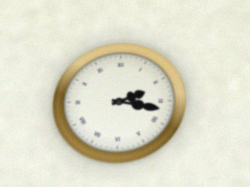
2.17
